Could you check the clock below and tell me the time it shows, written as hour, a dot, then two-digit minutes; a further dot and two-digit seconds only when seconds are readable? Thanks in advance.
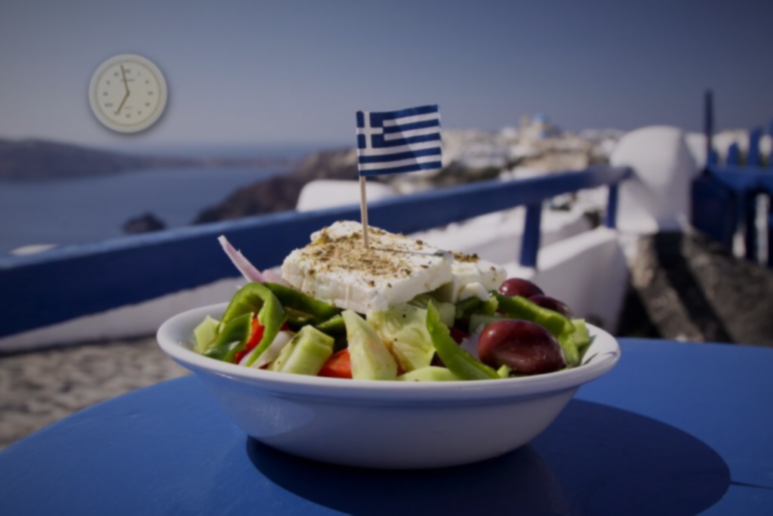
6.58
